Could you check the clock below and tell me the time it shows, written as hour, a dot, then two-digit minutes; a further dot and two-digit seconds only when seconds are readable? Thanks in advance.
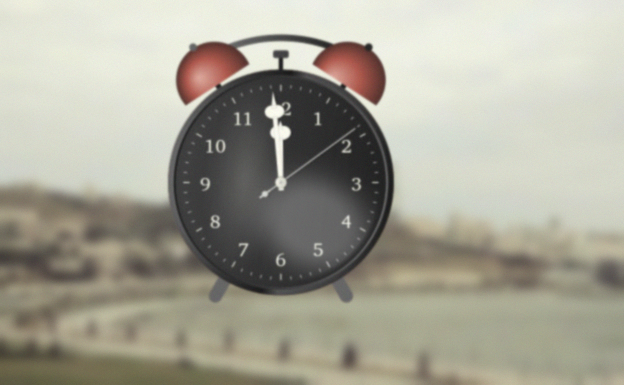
11.59.09
